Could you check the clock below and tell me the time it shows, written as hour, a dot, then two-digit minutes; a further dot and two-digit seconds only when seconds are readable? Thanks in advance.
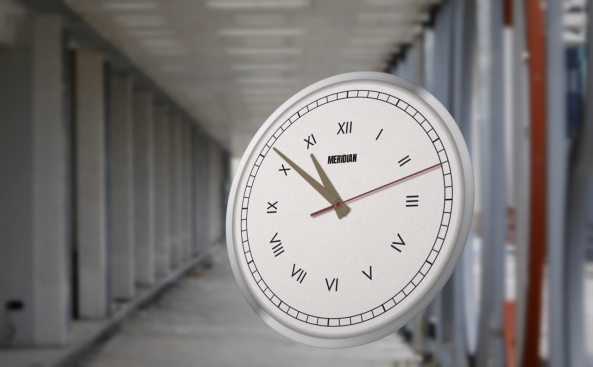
10.51.12
